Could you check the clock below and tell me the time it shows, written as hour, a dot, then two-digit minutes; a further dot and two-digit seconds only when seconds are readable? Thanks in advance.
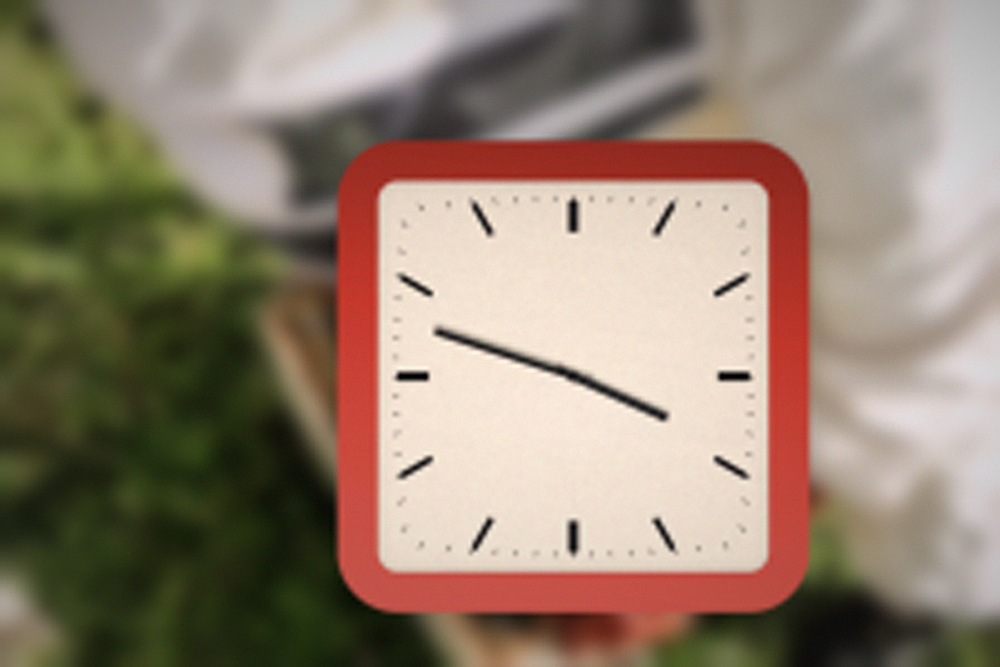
3.48
